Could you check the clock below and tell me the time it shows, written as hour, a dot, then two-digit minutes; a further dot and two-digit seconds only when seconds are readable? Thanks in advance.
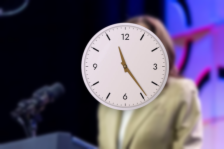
11.24
